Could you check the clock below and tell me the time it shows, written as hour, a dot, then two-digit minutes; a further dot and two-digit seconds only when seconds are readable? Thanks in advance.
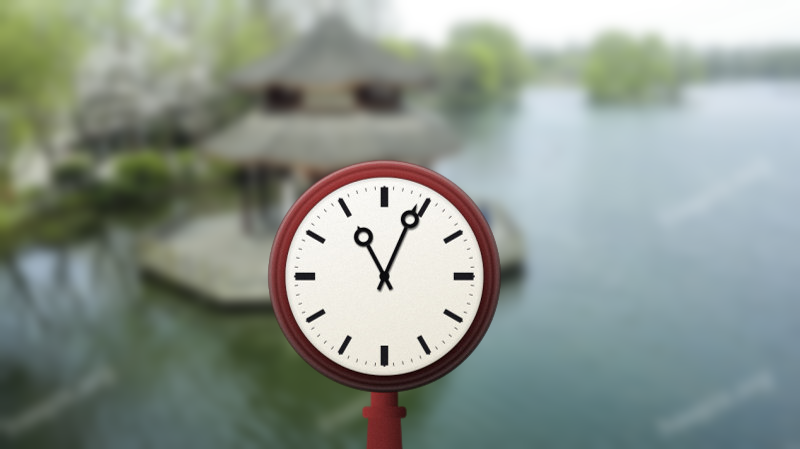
11.04
